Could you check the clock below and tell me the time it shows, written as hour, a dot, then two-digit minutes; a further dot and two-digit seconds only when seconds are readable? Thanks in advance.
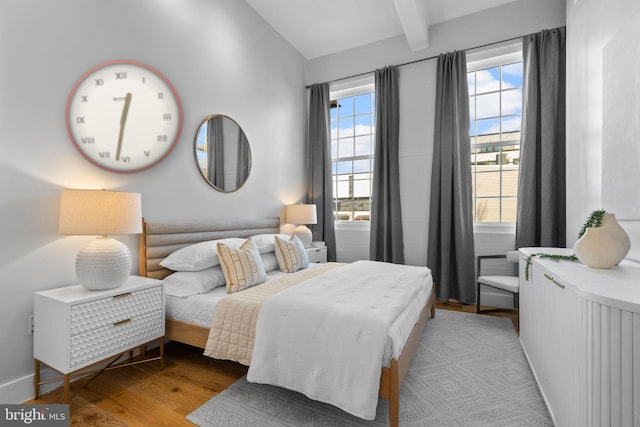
12.32
